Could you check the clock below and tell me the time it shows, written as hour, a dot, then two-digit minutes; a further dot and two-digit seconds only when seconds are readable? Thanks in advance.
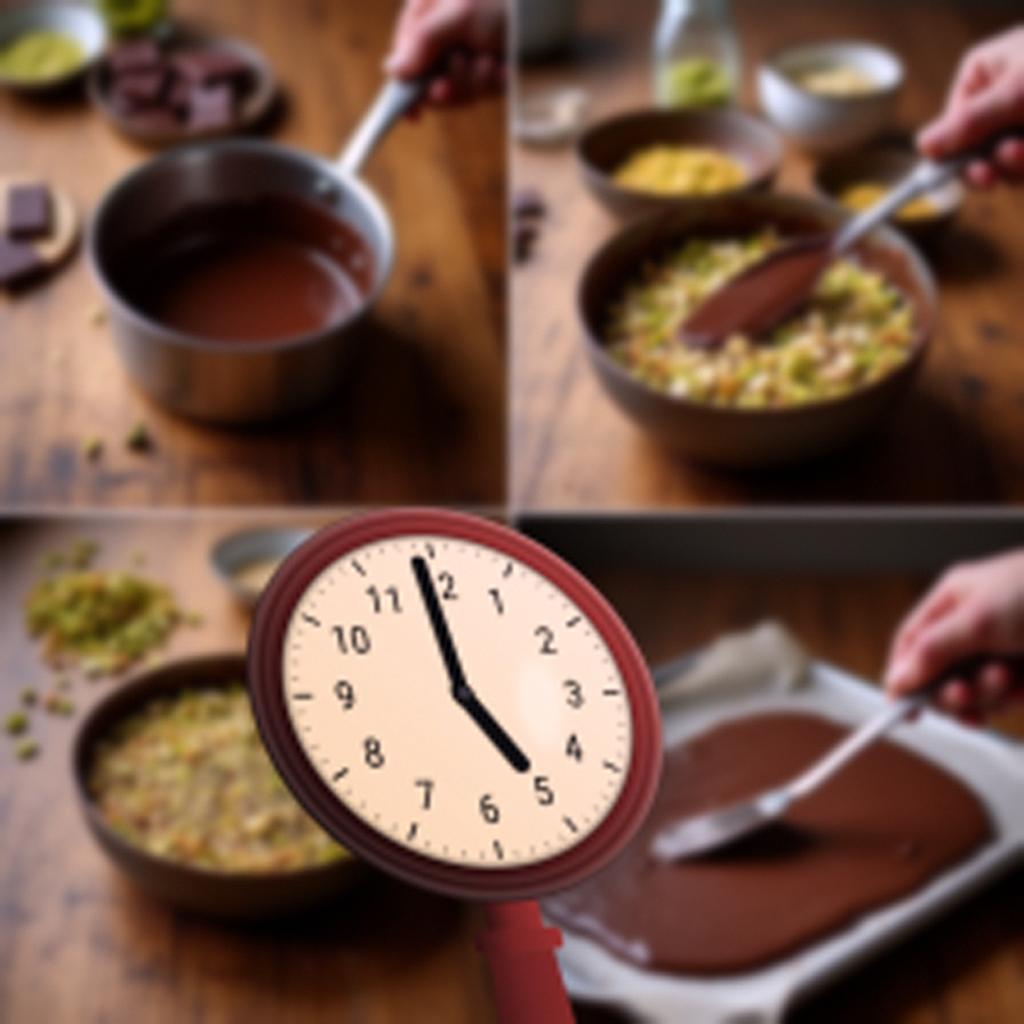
4.59
